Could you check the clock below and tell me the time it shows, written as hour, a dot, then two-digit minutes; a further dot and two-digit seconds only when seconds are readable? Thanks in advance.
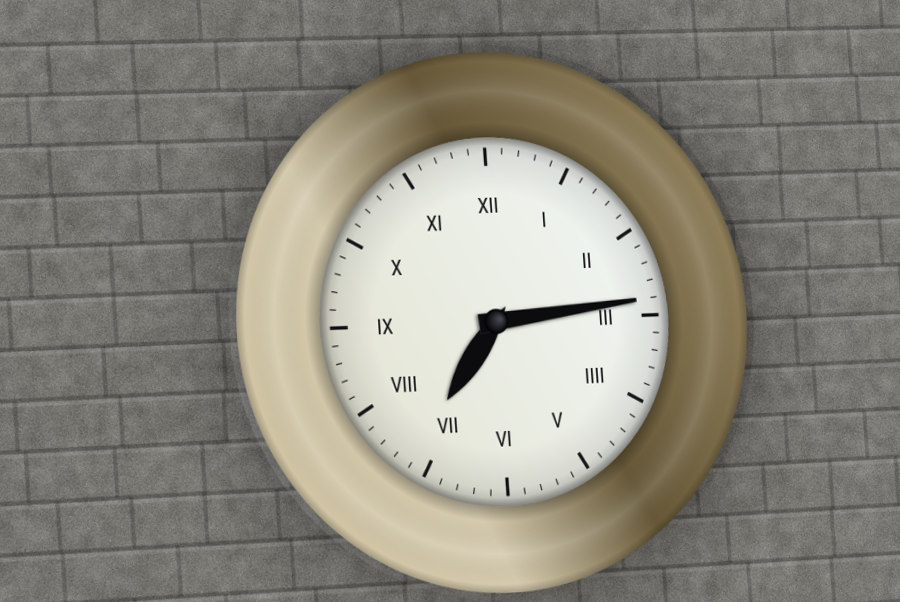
7.14
